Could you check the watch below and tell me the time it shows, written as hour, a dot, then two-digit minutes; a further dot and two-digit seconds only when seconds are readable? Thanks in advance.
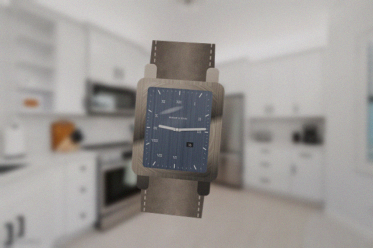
9.14
